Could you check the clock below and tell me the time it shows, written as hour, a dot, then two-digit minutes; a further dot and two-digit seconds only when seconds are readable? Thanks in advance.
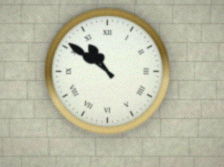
10.51
